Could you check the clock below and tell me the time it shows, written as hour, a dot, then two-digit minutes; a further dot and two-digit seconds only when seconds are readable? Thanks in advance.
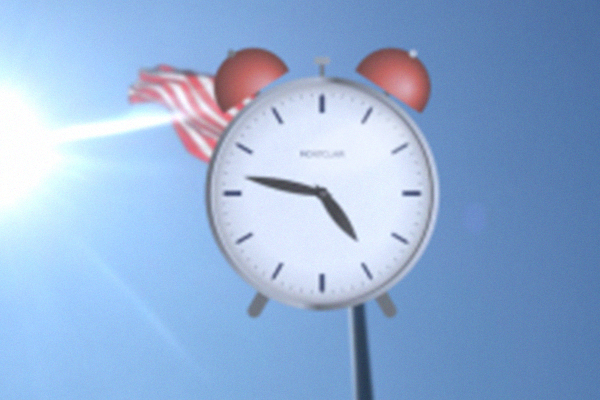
4.47
